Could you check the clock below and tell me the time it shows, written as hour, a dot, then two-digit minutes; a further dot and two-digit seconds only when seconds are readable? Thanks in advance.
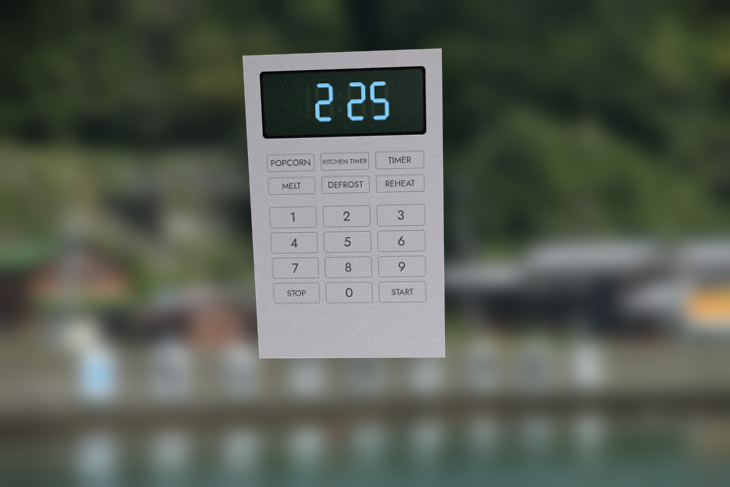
2.25
